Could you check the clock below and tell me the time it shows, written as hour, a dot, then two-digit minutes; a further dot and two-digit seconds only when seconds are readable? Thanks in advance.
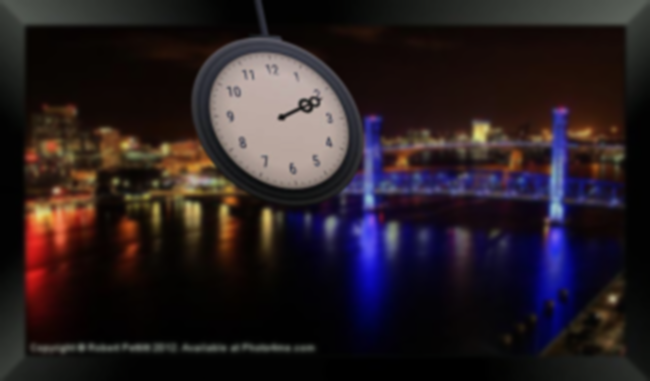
2.11
